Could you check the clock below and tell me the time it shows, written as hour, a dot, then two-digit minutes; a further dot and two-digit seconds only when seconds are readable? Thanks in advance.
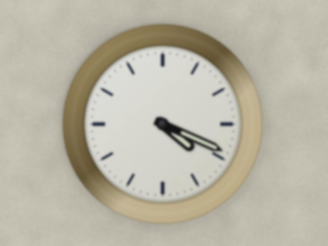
4.19
